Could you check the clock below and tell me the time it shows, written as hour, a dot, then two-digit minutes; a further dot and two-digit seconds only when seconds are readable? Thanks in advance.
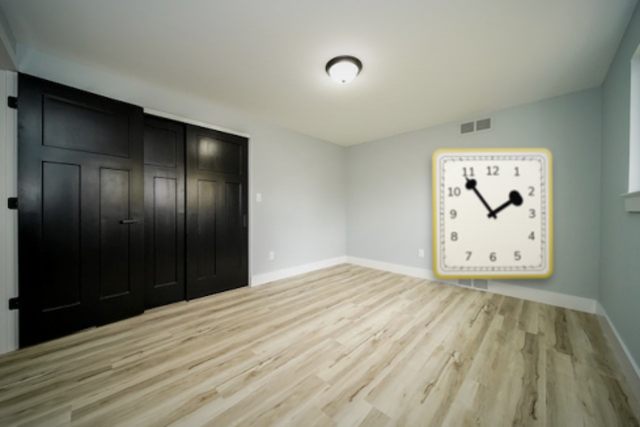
1.54
